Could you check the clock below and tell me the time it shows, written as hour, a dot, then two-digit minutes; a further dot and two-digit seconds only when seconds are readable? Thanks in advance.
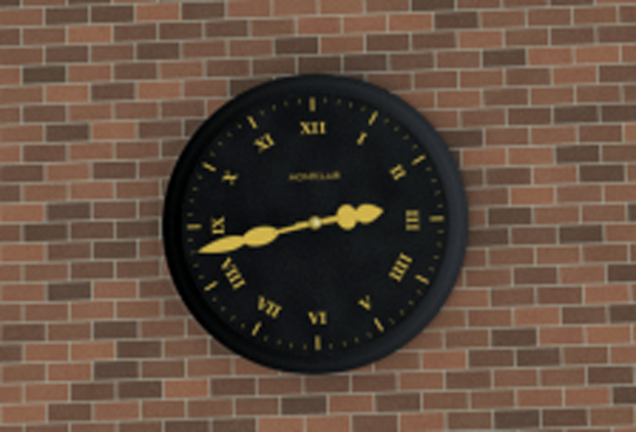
2.43
